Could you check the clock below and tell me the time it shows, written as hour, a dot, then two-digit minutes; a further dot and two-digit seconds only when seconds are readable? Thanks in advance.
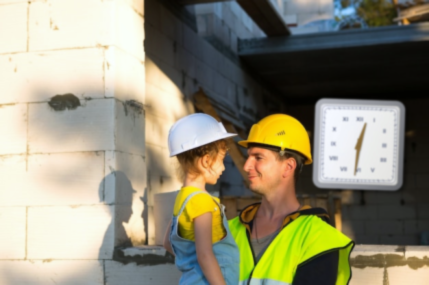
12.31
